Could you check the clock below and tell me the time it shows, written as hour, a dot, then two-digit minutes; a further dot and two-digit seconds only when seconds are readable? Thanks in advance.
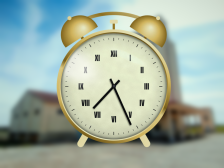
7.26
